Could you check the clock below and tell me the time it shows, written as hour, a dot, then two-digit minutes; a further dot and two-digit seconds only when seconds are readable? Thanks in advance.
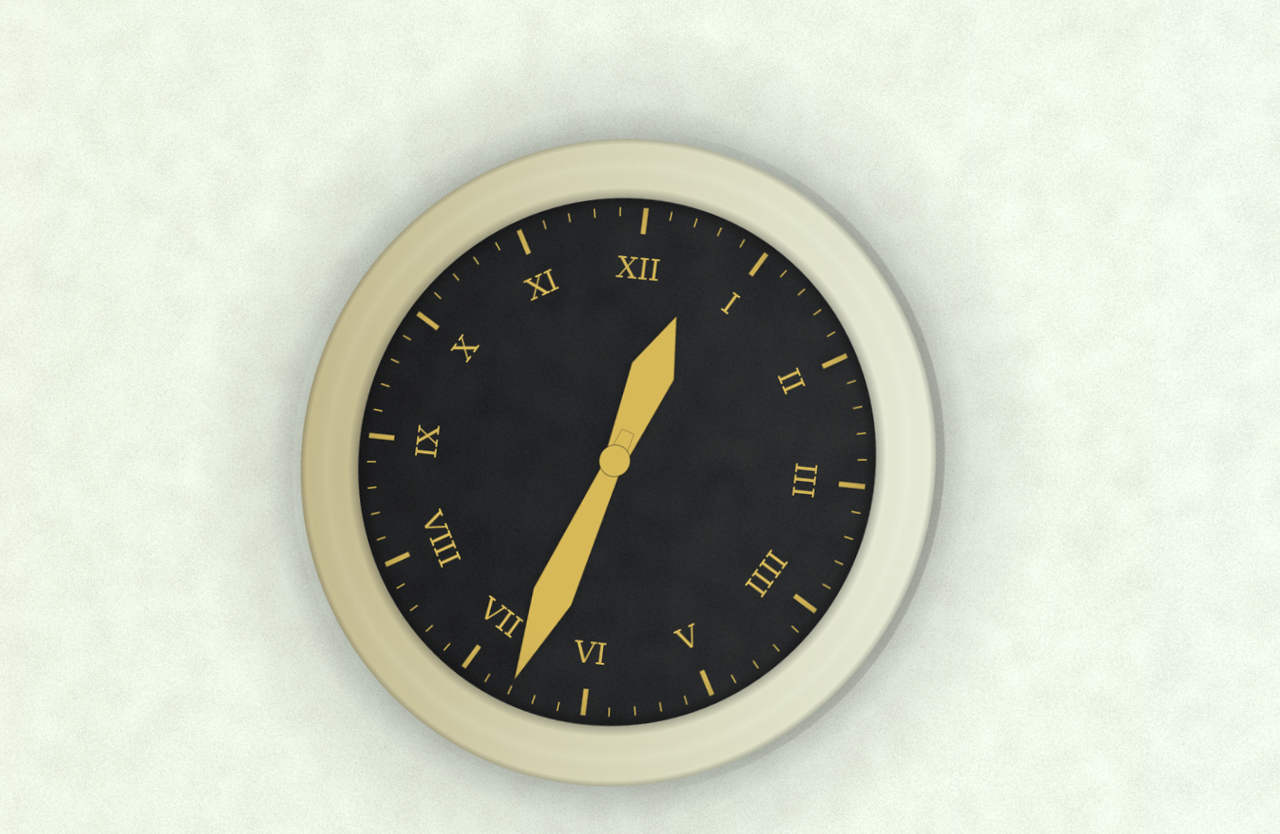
12.33
